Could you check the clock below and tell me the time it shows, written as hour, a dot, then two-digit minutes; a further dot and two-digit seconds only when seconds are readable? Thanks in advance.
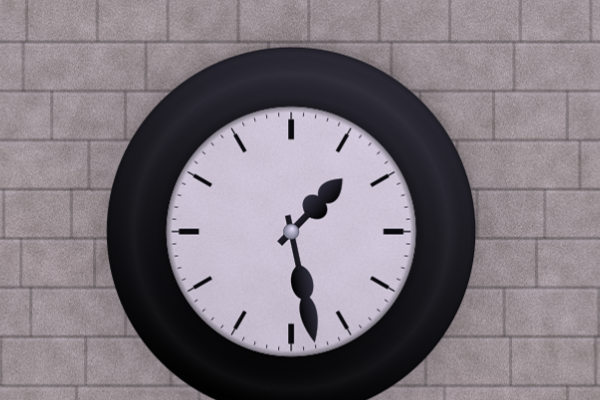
1.28
